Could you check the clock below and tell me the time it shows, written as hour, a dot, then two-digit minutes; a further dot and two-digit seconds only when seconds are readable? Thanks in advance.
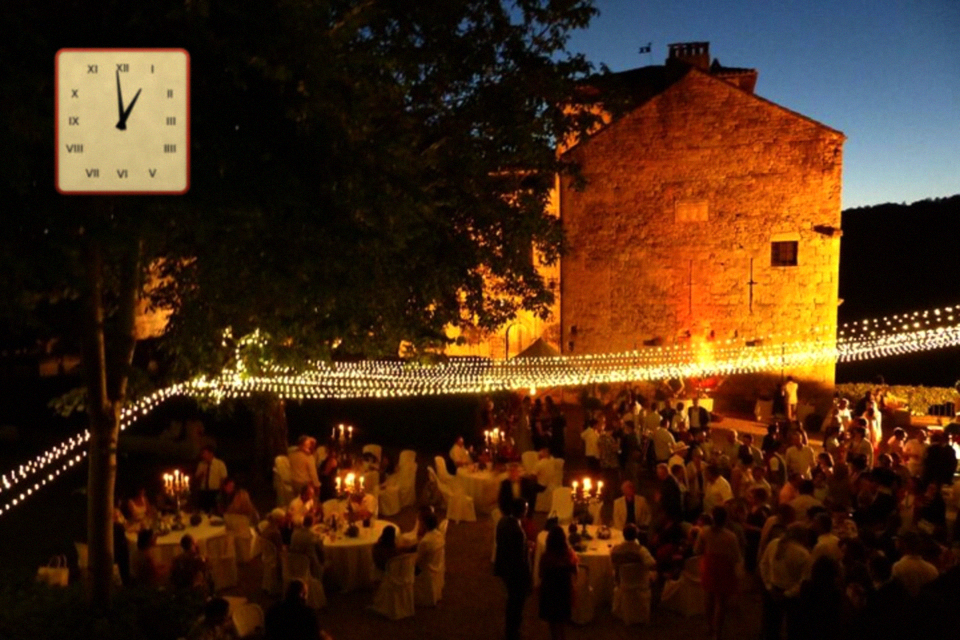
12.59
